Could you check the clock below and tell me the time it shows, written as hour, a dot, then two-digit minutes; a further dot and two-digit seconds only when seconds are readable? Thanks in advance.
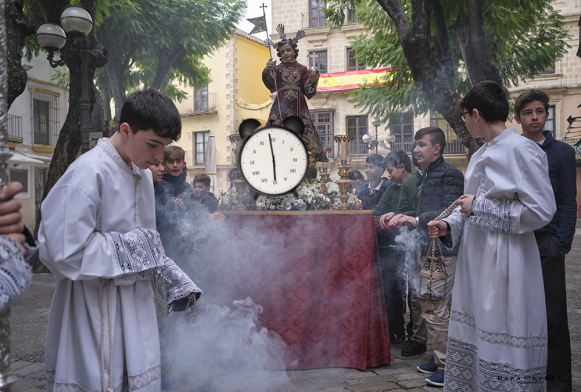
5.59
